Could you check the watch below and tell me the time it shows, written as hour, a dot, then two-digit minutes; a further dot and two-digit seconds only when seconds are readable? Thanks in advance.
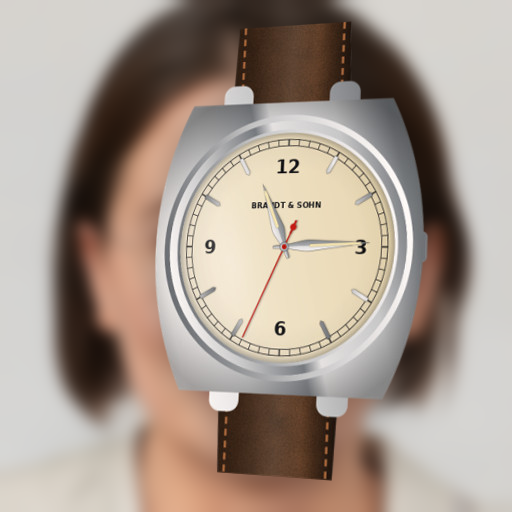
11.14.34
